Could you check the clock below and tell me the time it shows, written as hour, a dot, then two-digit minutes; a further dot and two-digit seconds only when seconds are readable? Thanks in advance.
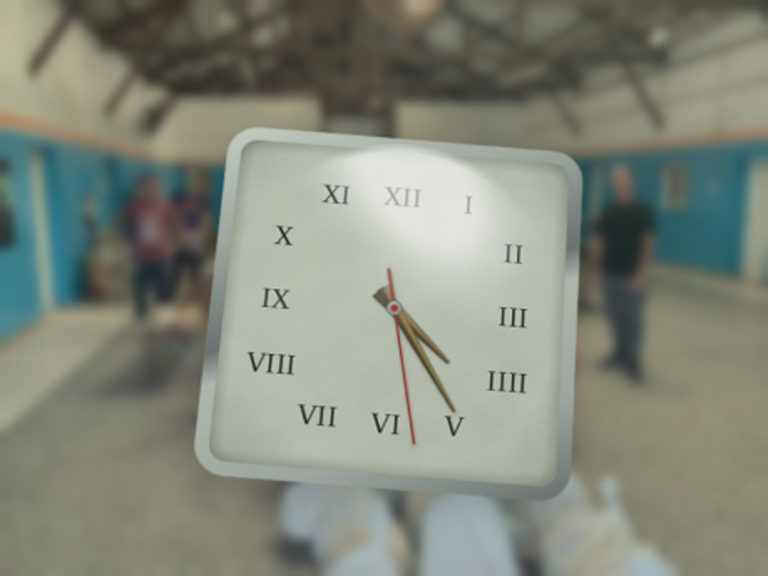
4.24.28
